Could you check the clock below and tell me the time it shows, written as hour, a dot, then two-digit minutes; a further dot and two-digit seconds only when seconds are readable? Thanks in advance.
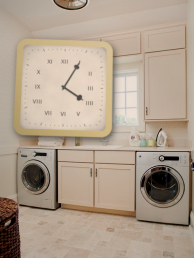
4.05
